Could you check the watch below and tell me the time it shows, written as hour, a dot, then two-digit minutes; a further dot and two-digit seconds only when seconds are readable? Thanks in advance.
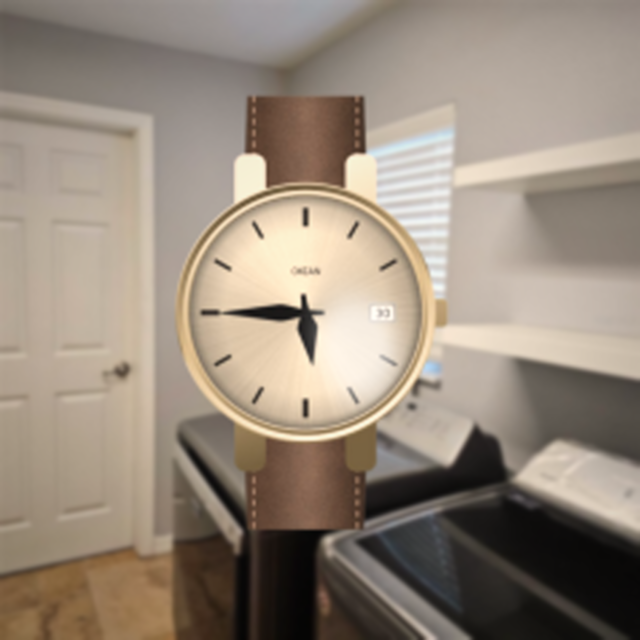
5.45
